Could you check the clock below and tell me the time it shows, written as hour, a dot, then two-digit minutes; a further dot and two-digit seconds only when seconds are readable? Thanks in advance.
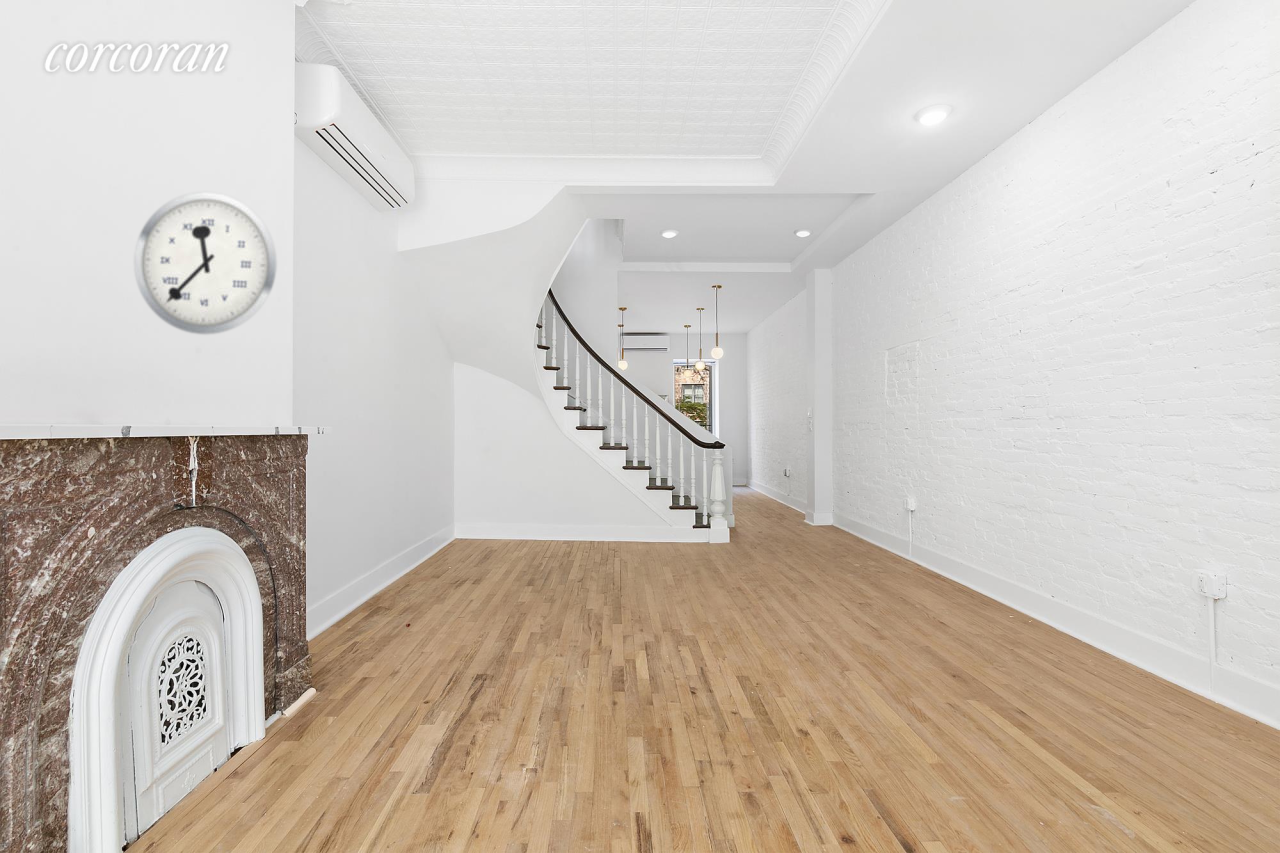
11.37
